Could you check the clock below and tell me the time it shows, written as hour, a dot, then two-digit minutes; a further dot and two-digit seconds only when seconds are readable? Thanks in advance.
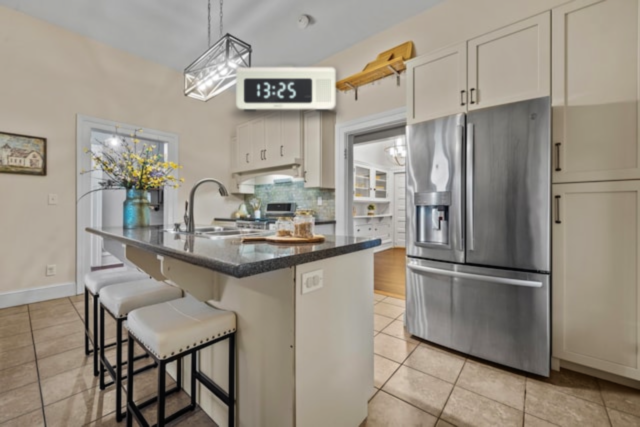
13.25
